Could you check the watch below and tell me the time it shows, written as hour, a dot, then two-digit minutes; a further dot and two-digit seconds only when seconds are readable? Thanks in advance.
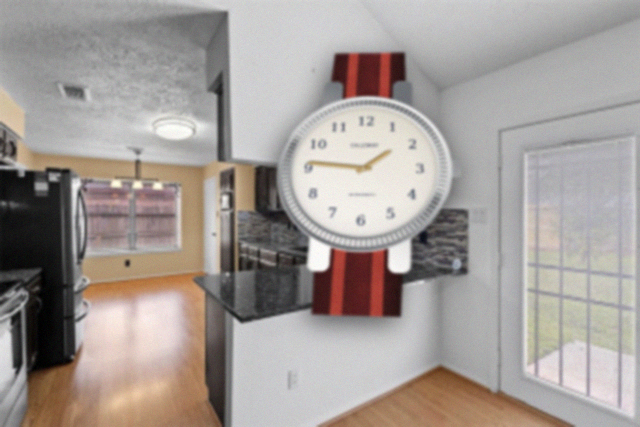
1.46
